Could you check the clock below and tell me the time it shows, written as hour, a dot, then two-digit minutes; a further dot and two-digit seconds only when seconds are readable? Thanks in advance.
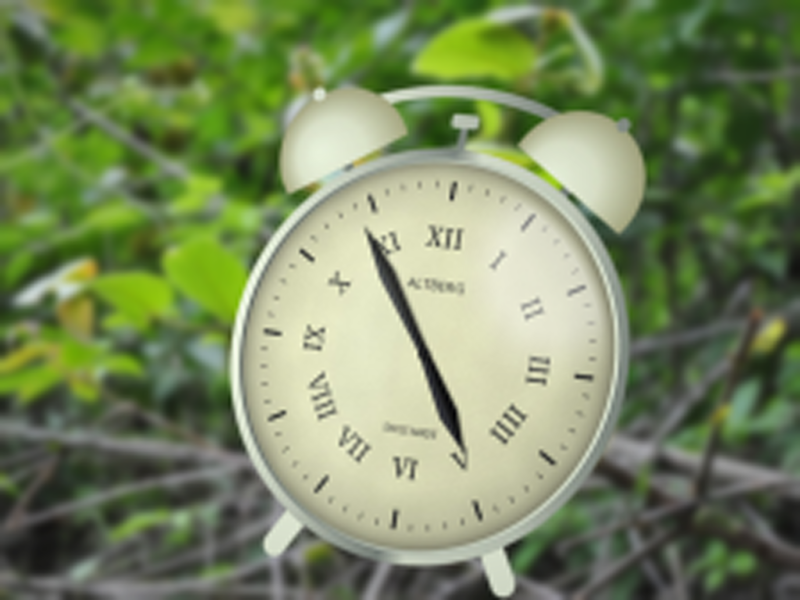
4.54
